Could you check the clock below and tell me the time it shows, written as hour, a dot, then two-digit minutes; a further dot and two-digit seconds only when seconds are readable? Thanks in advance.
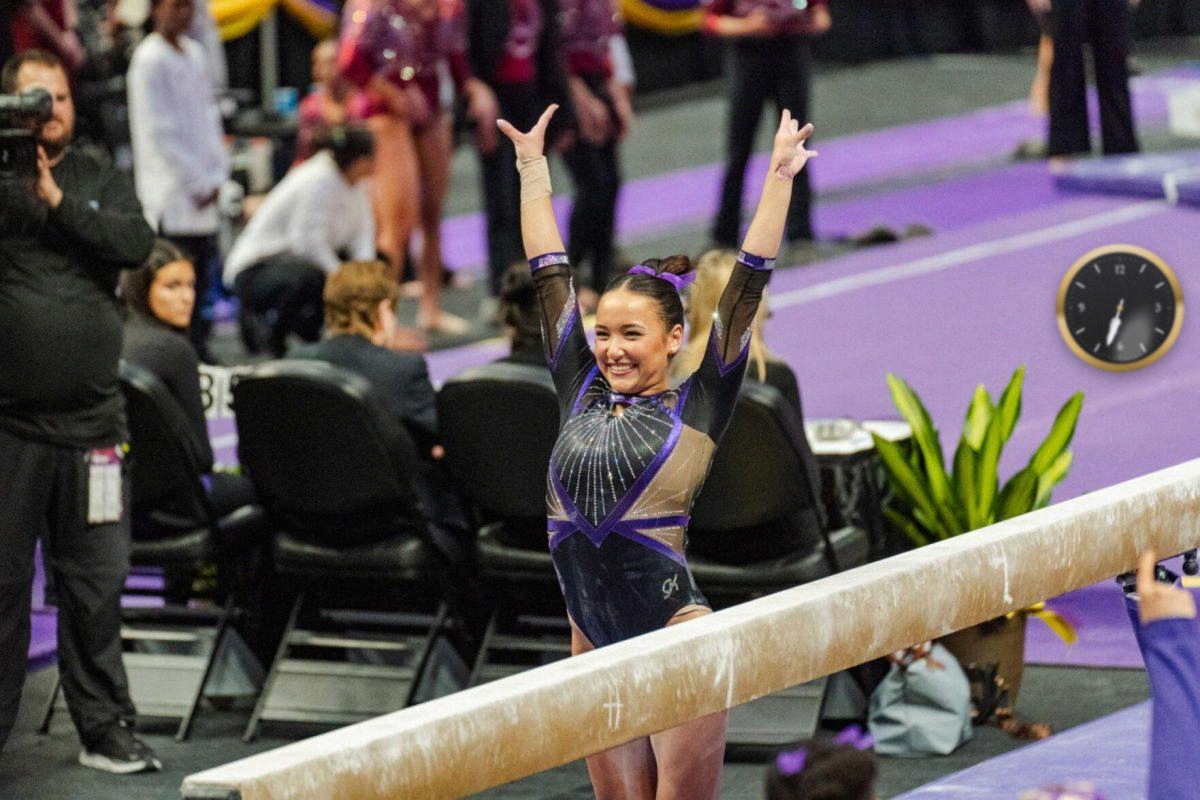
6.33
